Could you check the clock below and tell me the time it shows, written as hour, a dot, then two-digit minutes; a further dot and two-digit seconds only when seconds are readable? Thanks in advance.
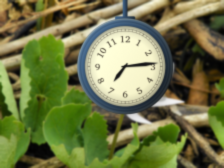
7.14
